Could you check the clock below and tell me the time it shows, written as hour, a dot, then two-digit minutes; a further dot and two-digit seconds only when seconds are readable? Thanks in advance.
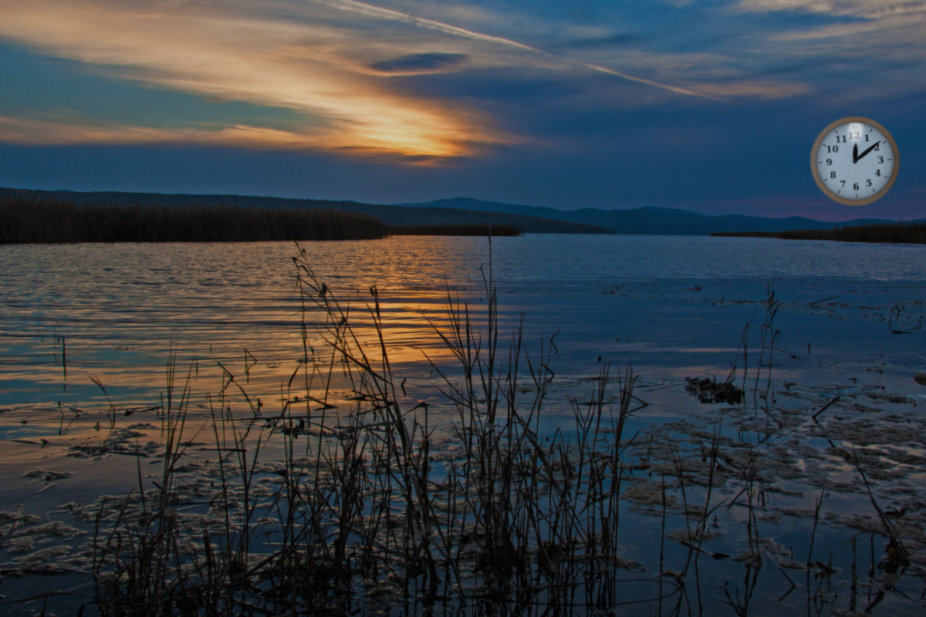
12.09
